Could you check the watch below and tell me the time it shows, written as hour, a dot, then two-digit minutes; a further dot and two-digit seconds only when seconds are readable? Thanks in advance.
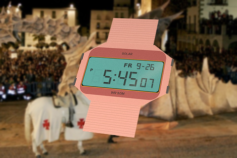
5.45.07
